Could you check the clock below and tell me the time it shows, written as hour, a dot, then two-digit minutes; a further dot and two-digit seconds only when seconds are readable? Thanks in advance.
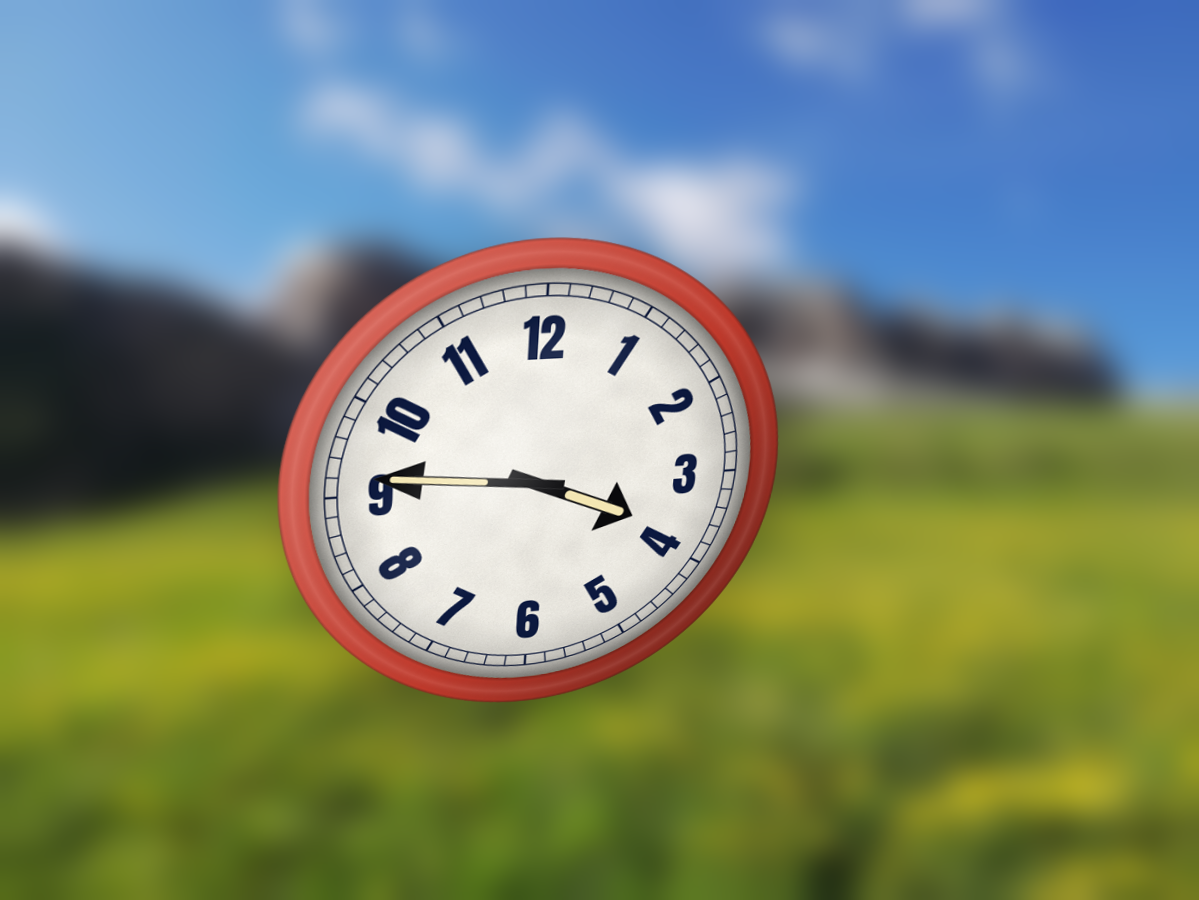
3.46
